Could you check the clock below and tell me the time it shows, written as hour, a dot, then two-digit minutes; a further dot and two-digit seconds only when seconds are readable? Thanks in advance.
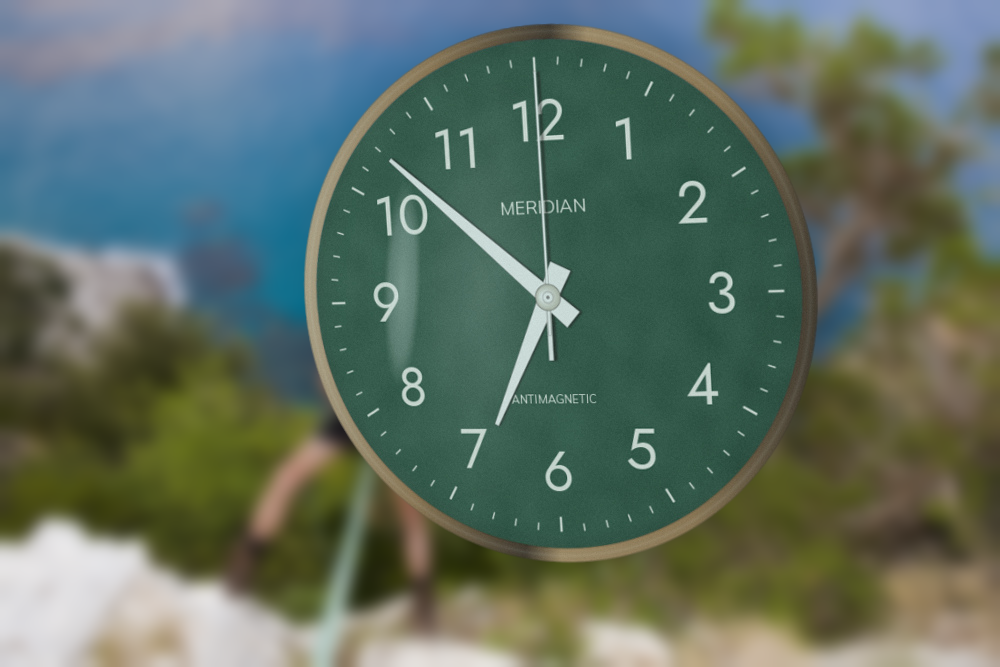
6.52.00
